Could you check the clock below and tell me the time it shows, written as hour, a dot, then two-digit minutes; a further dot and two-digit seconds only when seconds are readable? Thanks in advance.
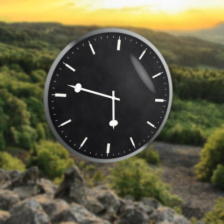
5.47
